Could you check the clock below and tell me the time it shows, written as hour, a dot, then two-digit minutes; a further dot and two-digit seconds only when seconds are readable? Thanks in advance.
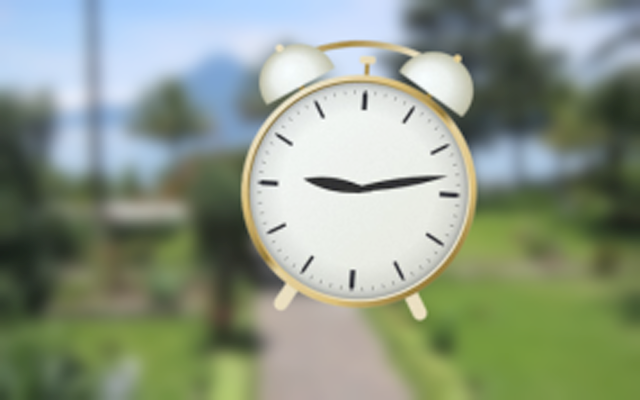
9.13
